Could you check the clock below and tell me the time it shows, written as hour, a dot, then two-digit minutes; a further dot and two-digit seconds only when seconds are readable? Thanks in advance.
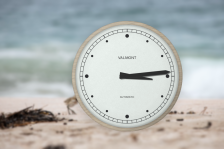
3.14
